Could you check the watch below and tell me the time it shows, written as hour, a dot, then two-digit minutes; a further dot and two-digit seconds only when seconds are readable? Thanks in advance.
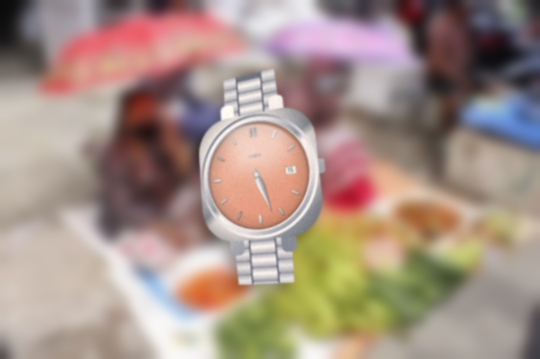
5.27
